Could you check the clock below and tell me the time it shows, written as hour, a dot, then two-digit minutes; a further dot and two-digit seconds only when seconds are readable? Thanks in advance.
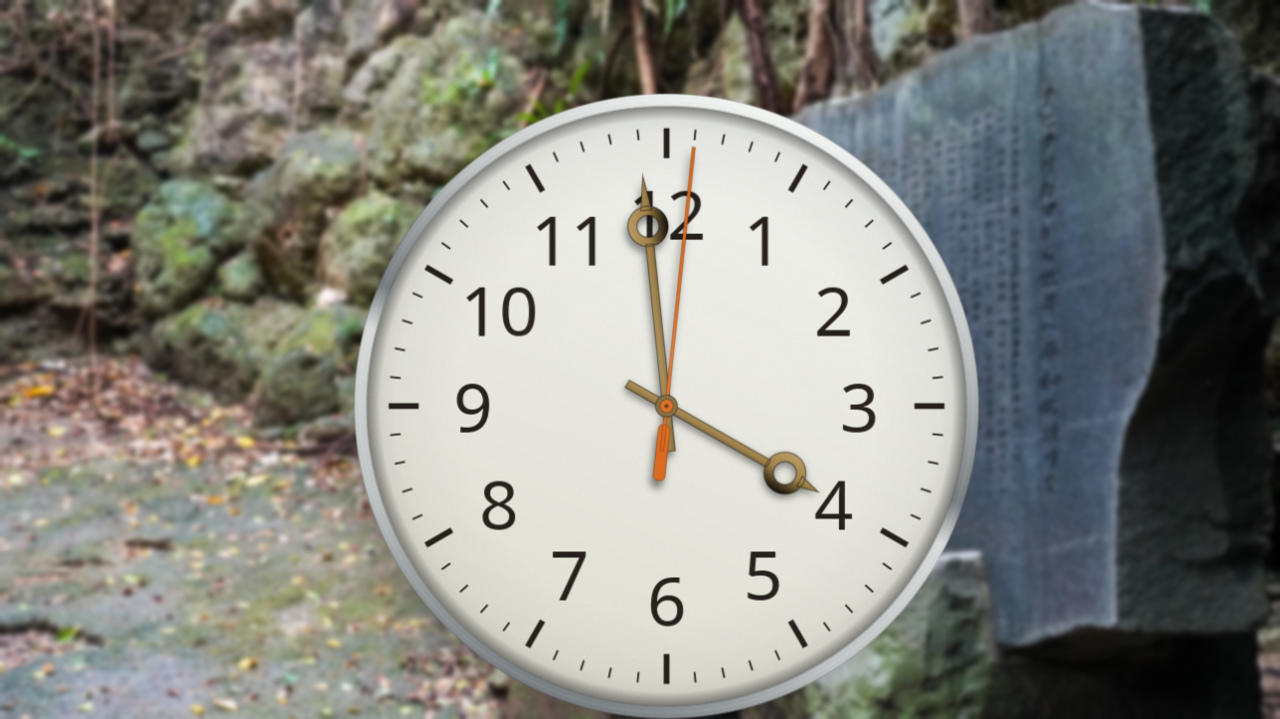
3.59.01
